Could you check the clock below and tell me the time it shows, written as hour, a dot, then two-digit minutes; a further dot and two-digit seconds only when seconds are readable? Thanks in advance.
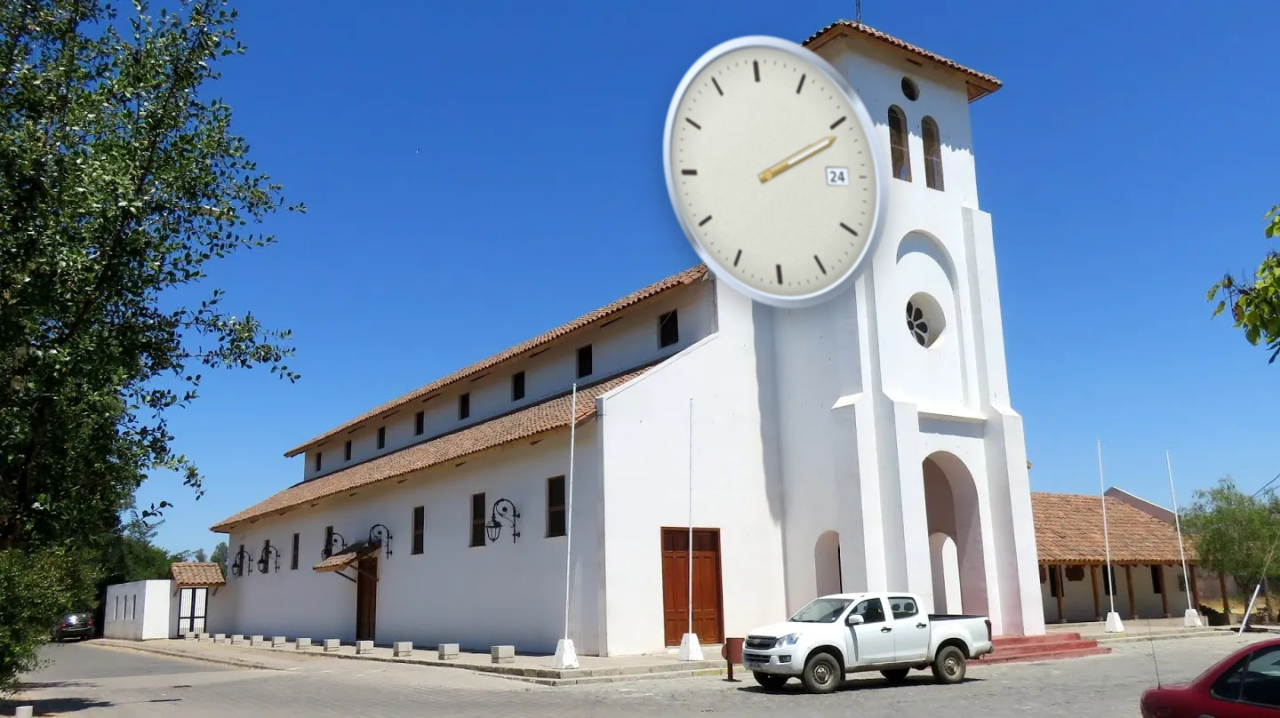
2.11
